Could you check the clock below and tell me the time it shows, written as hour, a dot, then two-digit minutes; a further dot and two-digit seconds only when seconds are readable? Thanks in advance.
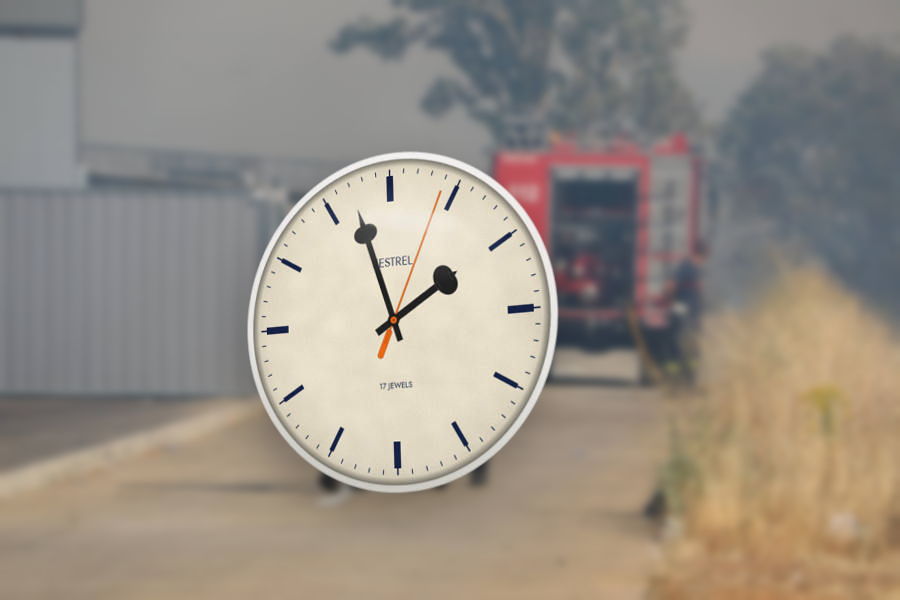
1.57.04
